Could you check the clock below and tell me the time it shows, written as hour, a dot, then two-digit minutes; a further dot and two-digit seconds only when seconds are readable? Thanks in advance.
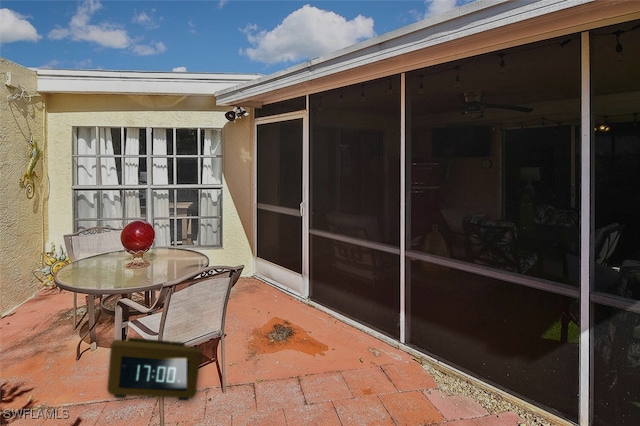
17.00
